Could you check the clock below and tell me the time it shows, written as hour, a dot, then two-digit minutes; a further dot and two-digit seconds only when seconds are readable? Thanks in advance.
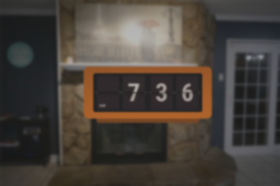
7.36
